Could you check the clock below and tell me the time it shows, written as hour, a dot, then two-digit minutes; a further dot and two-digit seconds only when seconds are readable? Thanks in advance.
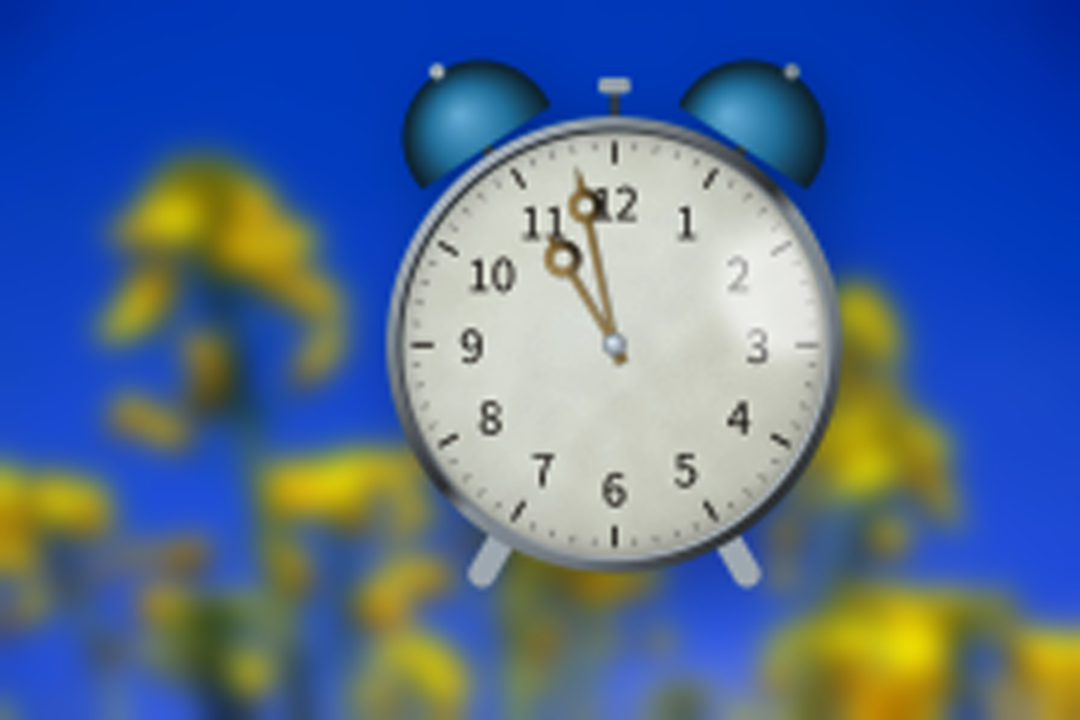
10.58
